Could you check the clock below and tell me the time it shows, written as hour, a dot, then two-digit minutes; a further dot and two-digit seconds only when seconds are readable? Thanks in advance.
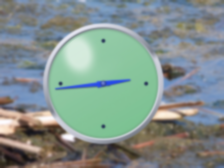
2.44
